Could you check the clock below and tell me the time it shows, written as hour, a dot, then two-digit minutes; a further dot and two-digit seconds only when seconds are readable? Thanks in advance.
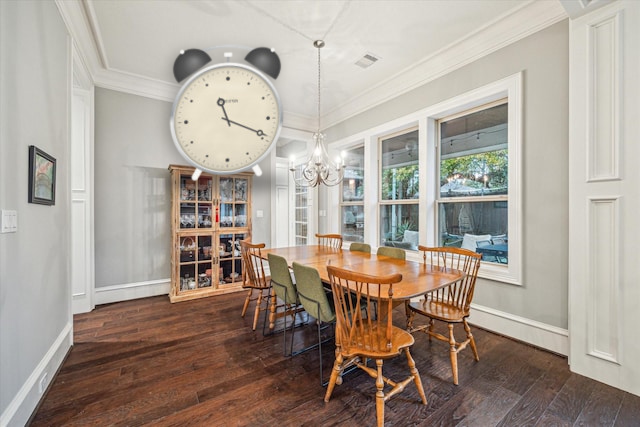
11.19
